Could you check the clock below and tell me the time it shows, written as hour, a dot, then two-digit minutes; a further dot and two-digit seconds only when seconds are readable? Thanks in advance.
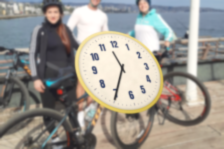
11.35
